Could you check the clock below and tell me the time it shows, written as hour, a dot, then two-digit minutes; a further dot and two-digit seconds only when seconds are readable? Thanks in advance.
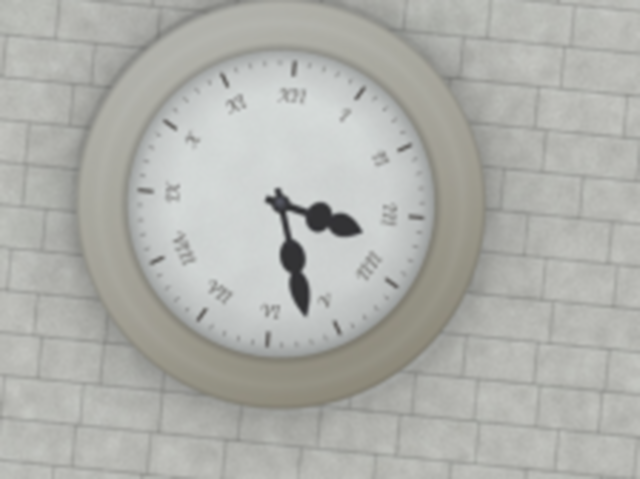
3.27
